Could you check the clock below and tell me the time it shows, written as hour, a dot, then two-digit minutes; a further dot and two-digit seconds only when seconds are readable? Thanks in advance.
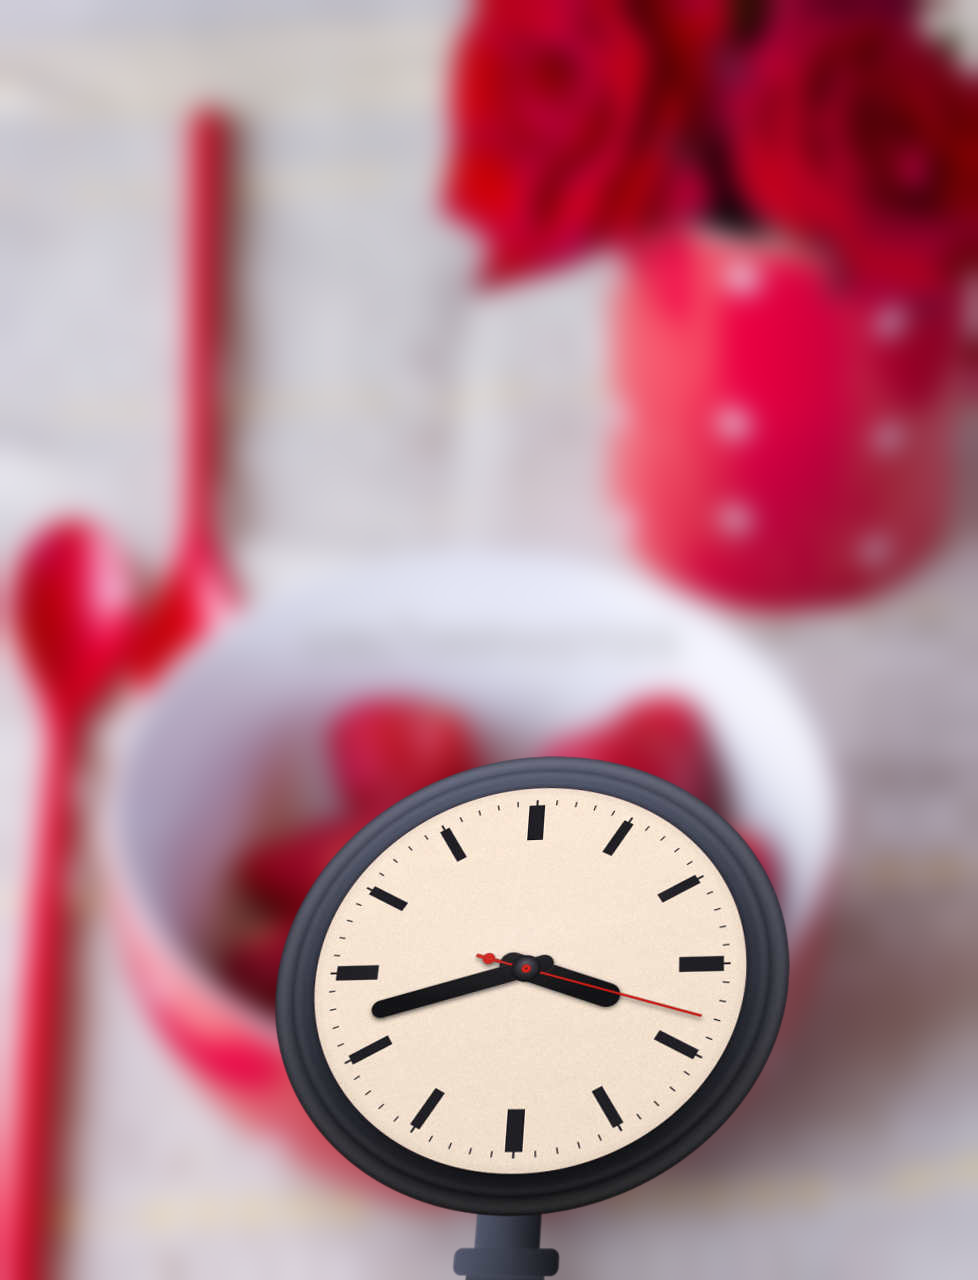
3.42.18
